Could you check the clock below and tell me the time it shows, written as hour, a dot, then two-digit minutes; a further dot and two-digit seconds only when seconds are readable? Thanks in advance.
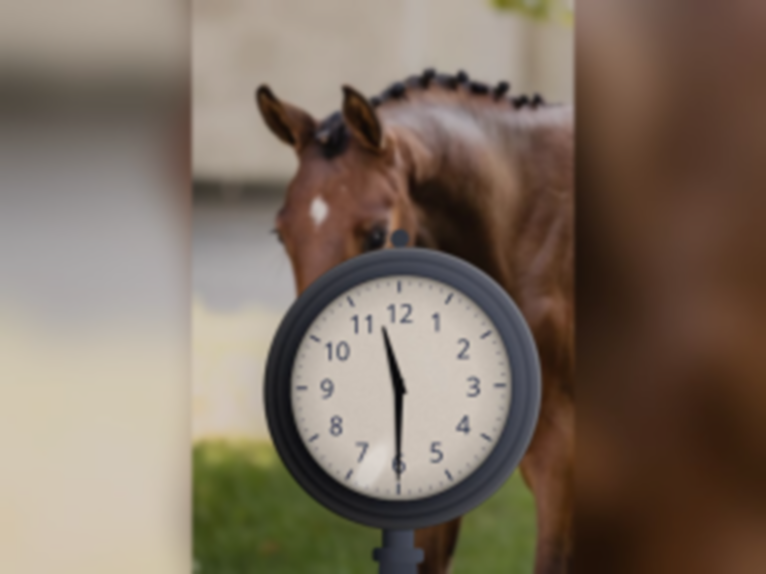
11.30
